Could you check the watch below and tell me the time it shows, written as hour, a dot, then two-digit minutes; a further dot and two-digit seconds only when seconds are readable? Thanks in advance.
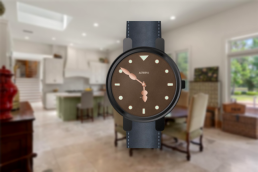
5.51
